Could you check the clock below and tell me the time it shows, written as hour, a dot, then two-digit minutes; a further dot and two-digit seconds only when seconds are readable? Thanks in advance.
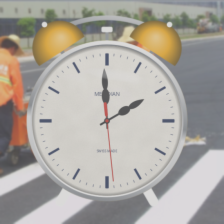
1.59.29
